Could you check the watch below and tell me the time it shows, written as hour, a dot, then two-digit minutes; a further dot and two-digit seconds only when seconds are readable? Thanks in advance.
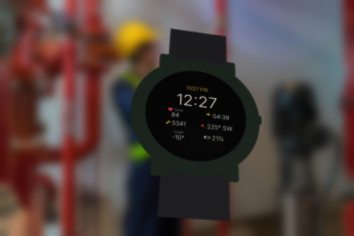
12.27
